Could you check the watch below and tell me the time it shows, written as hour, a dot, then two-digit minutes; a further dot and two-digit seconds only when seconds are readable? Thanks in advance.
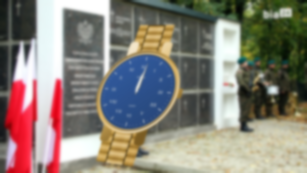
12.01
